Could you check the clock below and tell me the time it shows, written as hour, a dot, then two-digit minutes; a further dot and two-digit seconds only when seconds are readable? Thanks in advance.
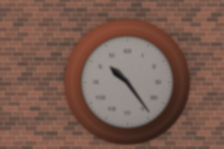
10.24
